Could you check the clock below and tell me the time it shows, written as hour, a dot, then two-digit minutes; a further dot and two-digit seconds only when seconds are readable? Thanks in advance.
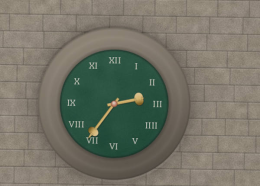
2.36
